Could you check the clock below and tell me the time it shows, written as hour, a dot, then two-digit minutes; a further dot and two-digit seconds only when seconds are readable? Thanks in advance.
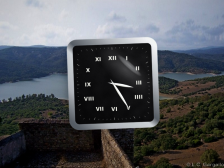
3.25
